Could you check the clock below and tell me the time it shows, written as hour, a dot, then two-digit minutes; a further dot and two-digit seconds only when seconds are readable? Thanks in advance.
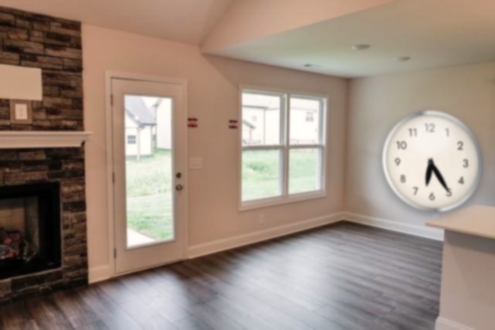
6.25
